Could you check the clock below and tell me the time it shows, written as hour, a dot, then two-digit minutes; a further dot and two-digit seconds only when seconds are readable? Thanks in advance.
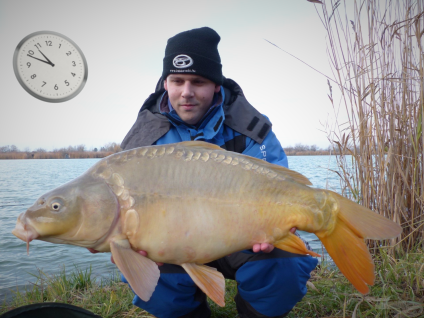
10.49
